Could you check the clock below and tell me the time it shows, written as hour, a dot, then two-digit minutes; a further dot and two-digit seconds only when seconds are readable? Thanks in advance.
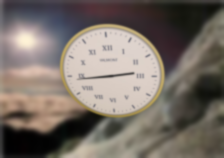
2.44
